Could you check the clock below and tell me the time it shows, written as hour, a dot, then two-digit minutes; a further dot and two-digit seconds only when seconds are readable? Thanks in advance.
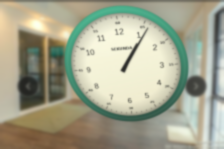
1.06
